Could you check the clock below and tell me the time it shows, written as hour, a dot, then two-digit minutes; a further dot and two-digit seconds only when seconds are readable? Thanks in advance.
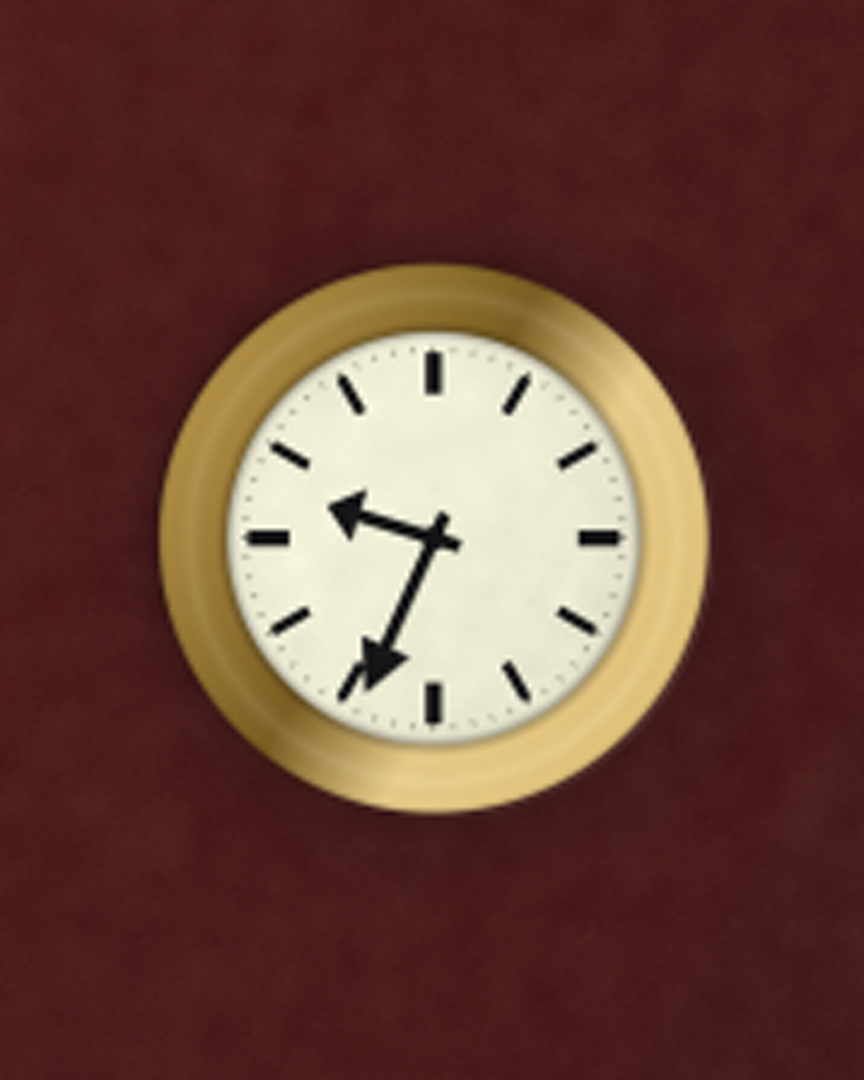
9.34
